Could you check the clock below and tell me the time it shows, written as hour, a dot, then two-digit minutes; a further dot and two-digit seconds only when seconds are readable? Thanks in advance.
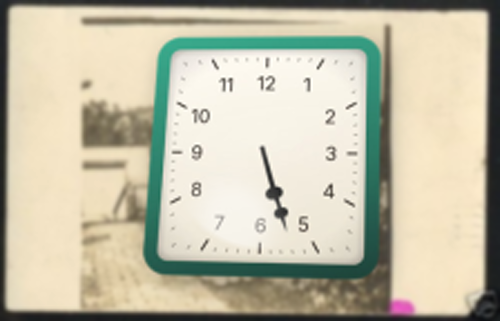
5.27
